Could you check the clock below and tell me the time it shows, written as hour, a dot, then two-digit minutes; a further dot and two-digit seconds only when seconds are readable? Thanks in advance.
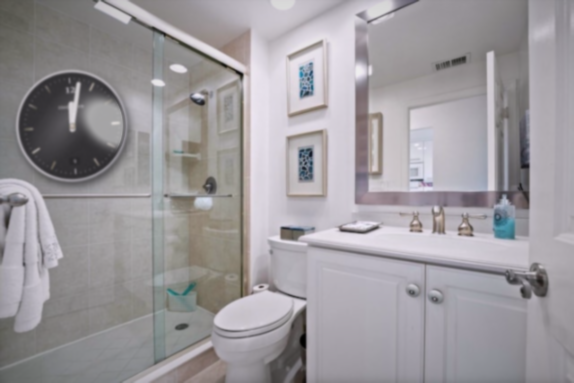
12.02
